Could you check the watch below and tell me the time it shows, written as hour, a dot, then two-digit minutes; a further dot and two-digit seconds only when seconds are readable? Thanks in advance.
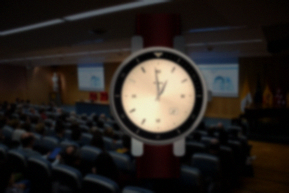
12.59
